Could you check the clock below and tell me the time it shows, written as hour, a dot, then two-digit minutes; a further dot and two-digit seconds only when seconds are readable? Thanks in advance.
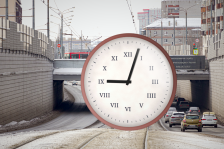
9.03
